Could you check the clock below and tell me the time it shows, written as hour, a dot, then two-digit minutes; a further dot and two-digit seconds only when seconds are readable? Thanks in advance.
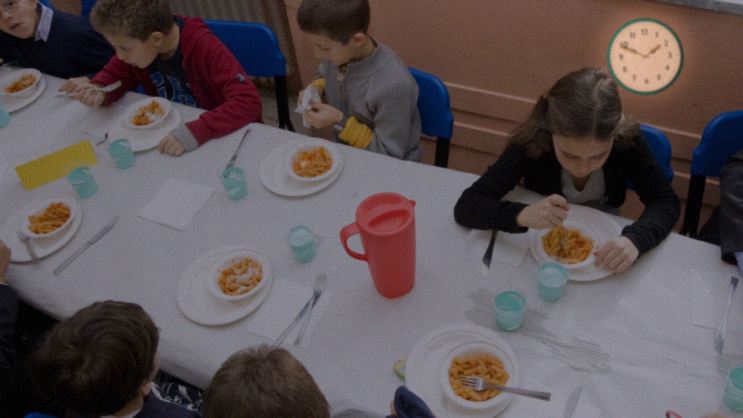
1.49
